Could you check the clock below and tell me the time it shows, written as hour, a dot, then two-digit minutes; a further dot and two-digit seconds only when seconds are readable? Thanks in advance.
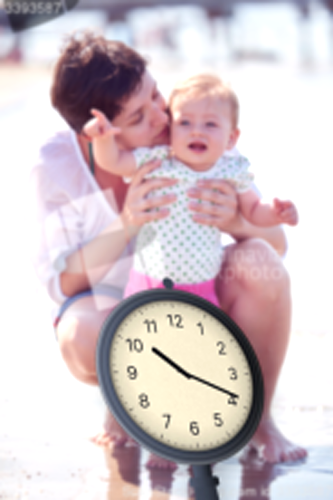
10.19
